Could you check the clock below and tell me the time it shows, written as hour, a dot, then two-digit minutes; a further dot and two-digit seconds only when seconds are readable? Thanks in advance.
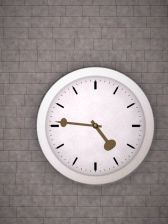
4.46
